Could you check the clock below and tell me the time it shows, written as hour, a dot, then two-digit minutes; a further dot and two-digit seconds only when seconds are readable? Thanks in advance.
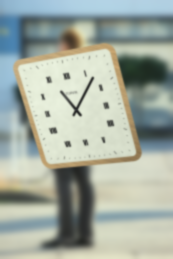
11.07
